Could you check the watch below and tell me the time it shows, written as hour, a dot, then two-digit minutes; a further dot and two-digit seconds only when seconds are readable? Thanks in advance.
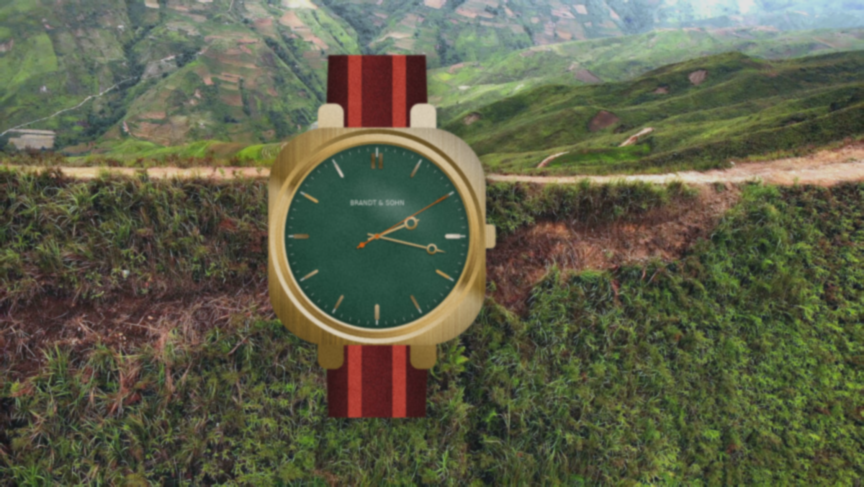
2.17.10
